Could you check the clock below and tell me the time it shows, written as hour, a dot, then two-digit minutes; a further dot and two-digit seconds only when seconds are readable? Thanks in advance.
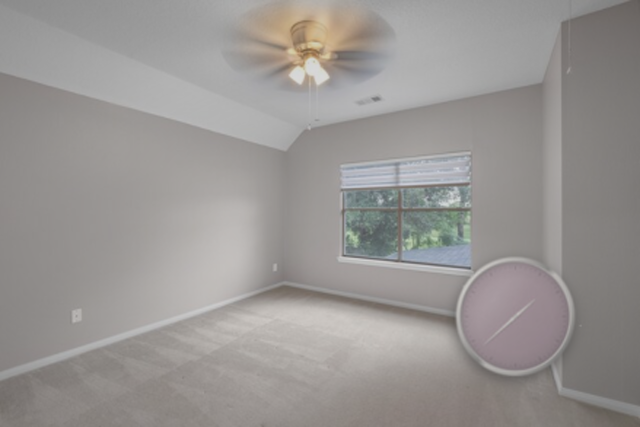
1.38
